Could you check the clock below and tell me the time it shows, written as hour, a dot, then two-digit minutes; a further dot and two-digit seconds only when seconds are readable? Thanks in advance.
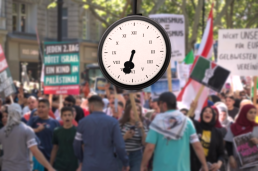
6.33
